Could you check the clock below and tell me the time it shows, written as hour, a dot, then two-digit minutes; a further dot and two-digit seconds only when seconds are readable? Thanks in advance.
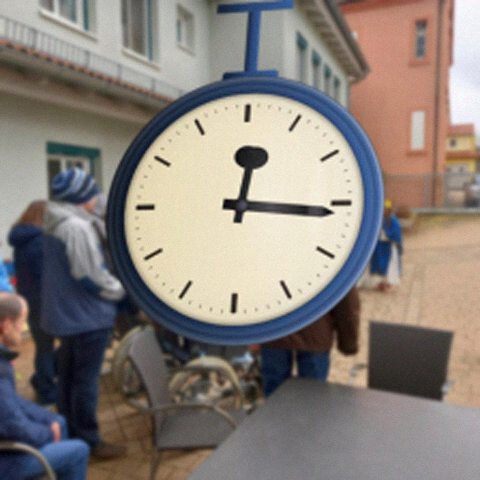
12.16
